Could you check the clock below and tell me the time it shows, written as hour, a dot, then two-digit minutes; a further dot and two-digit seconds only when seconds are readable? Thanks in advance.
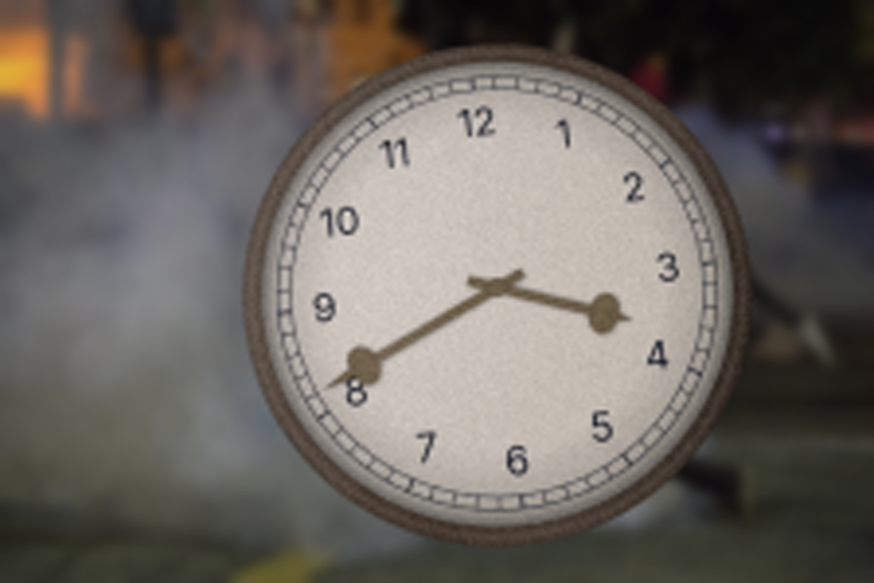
3.41
